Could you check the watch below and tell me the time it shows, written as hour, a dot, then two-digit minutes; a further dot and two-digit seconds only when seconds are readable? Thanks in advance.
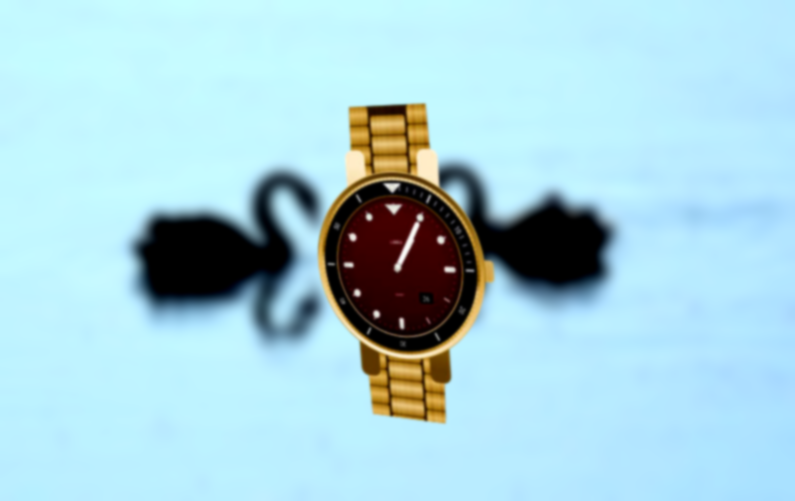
1.05
